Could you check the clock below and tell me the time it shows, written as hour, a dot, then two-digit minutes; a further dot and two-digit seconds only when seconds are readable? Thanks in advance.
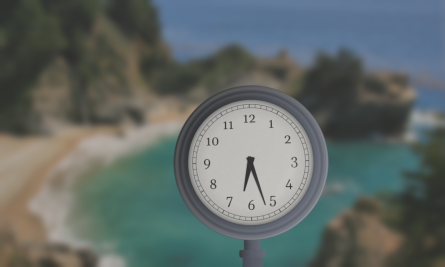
6.27
